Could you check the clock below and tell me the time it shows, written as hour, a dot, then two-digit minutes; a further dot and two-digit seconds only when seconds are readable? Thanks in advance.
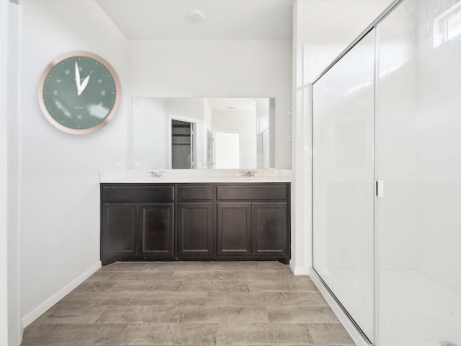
12.59
